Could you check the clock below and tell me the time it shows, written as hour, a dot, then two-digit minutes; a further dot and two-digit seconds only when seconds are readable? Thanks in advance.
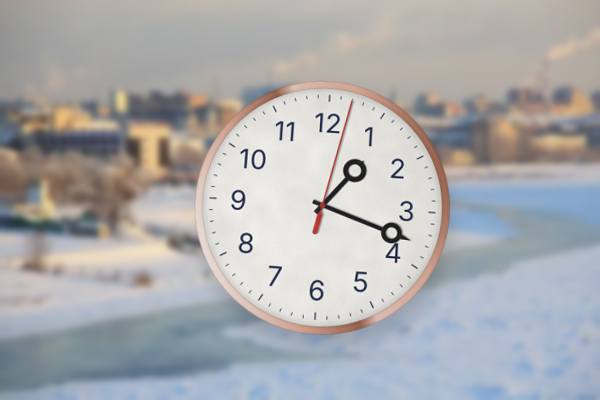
1.18.02
